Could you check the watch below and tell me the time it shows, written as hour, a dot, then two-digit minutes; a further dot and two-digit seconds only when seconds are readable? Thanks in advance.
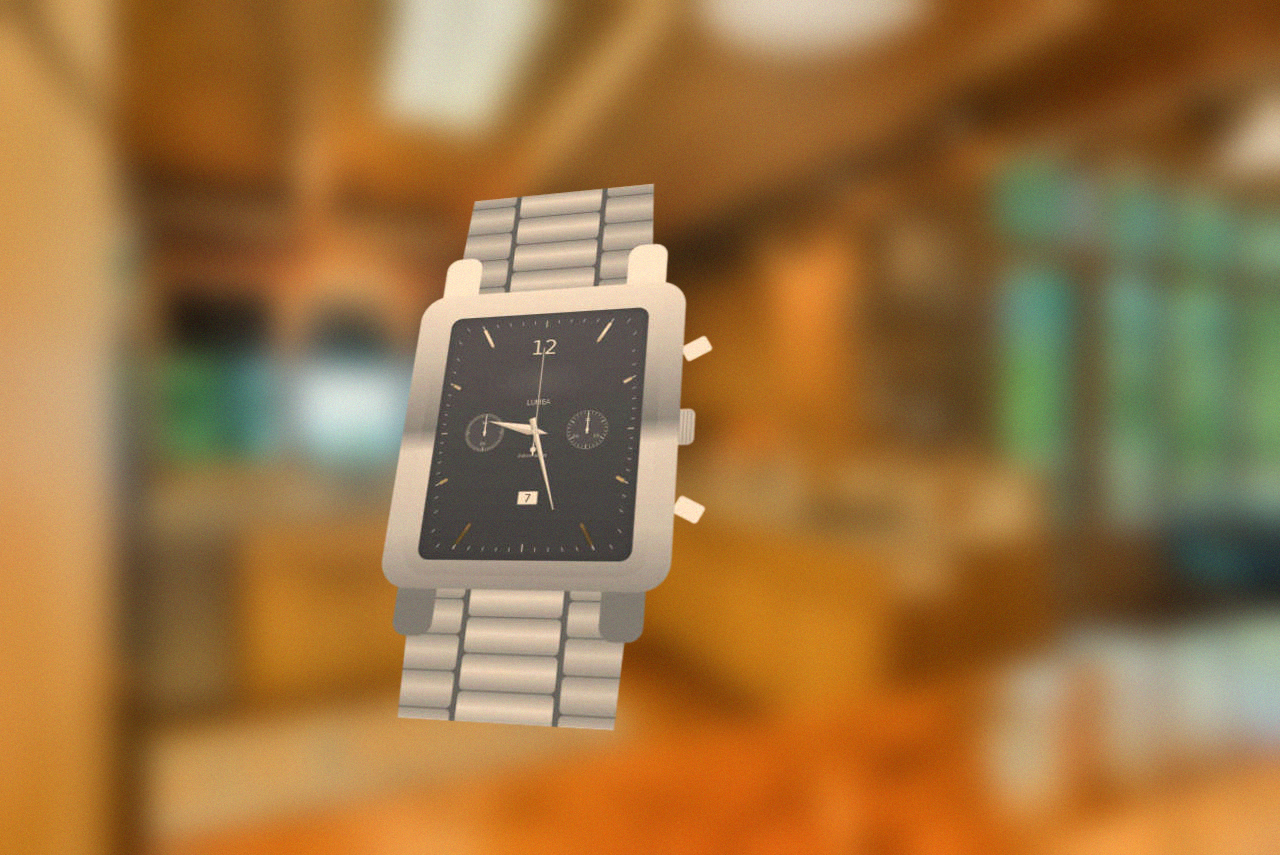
9.27
